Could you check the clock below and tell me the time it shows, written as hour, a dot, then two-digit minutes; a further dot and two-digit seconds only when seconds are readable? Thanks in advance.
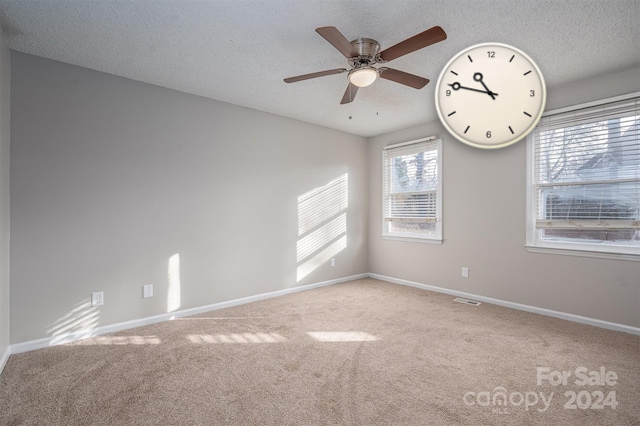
10.47
